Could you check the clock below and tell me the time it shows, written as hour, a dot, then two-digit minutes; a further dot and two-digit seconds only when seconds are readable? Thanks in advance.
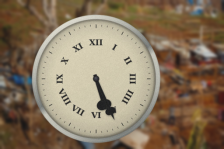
5.26
